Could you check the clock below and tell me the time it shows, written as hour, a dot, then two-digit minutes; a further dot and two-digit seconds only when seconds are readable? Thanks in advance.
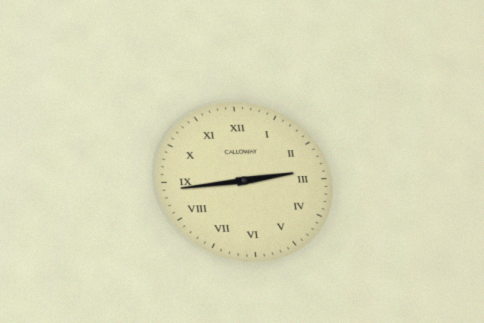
2.44
